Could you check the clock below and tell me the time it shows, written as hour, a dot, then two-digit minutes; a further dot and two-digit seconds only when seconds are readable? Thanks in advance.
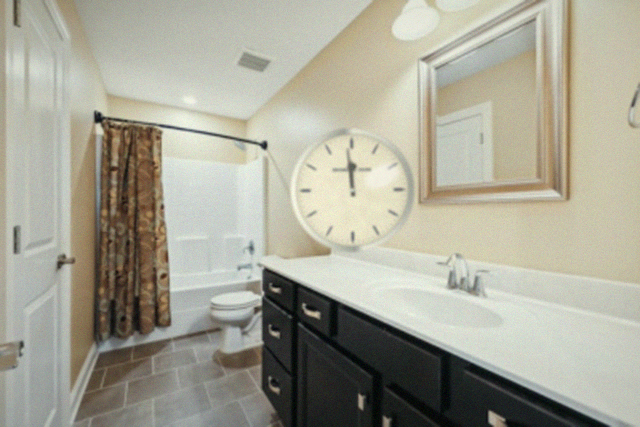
11.59
